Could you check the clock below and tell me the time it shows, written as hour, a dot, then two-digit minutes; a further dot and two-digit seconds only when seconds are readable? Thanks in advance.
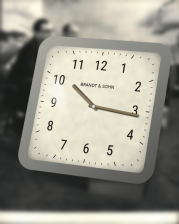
10.16
